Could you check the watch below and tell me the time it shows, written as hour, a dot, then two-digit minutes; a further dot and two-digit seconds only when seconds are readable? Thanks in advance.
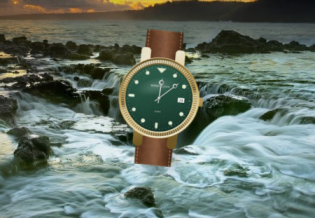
12.08
